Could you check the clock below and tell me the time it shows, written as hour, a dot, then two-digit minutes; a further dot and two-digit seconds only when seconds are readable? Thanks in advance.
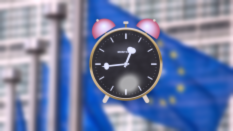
12.44
